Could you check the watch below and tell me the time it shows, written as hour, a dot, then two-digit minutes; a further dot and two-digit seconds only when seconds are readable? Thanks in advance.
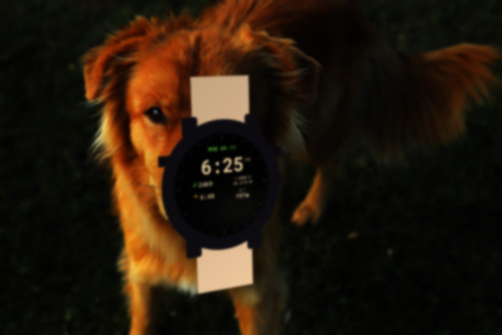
6.25
